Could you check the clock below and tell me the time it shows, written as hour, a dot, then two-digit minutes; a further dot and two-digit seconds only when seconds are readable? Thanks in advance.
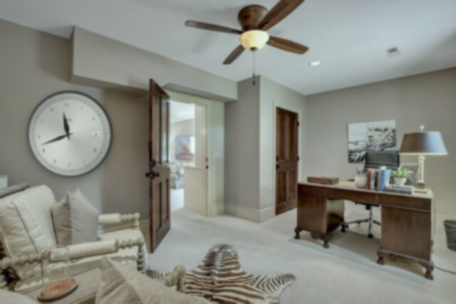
11.42
